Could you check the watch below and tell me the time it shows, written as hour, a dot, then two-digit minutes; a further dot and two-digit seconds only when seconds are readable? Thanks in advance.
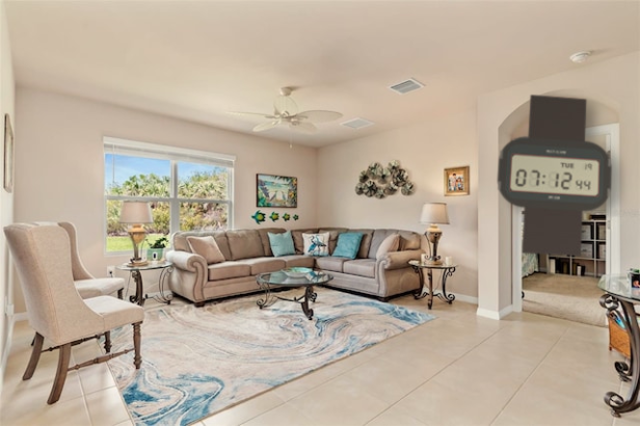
7.12.44
